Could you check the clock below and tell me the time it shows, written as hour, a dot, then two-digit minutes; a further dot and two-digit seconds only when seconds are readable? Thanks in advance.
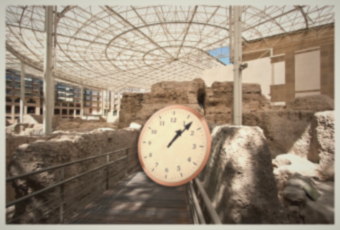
1.07
